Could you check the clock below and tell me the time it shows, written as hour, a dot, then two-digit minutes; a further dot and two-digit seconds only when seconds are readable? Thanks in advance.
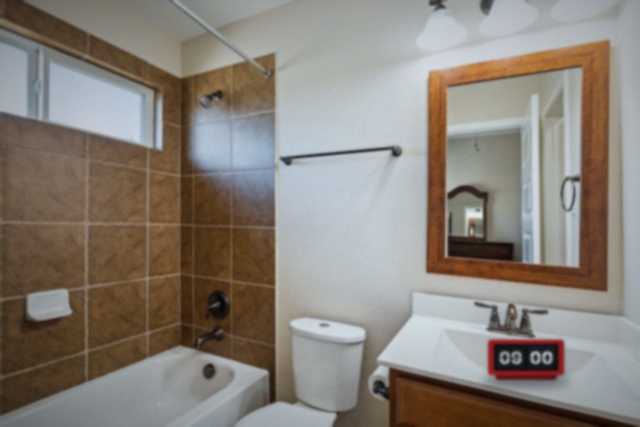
9.00
